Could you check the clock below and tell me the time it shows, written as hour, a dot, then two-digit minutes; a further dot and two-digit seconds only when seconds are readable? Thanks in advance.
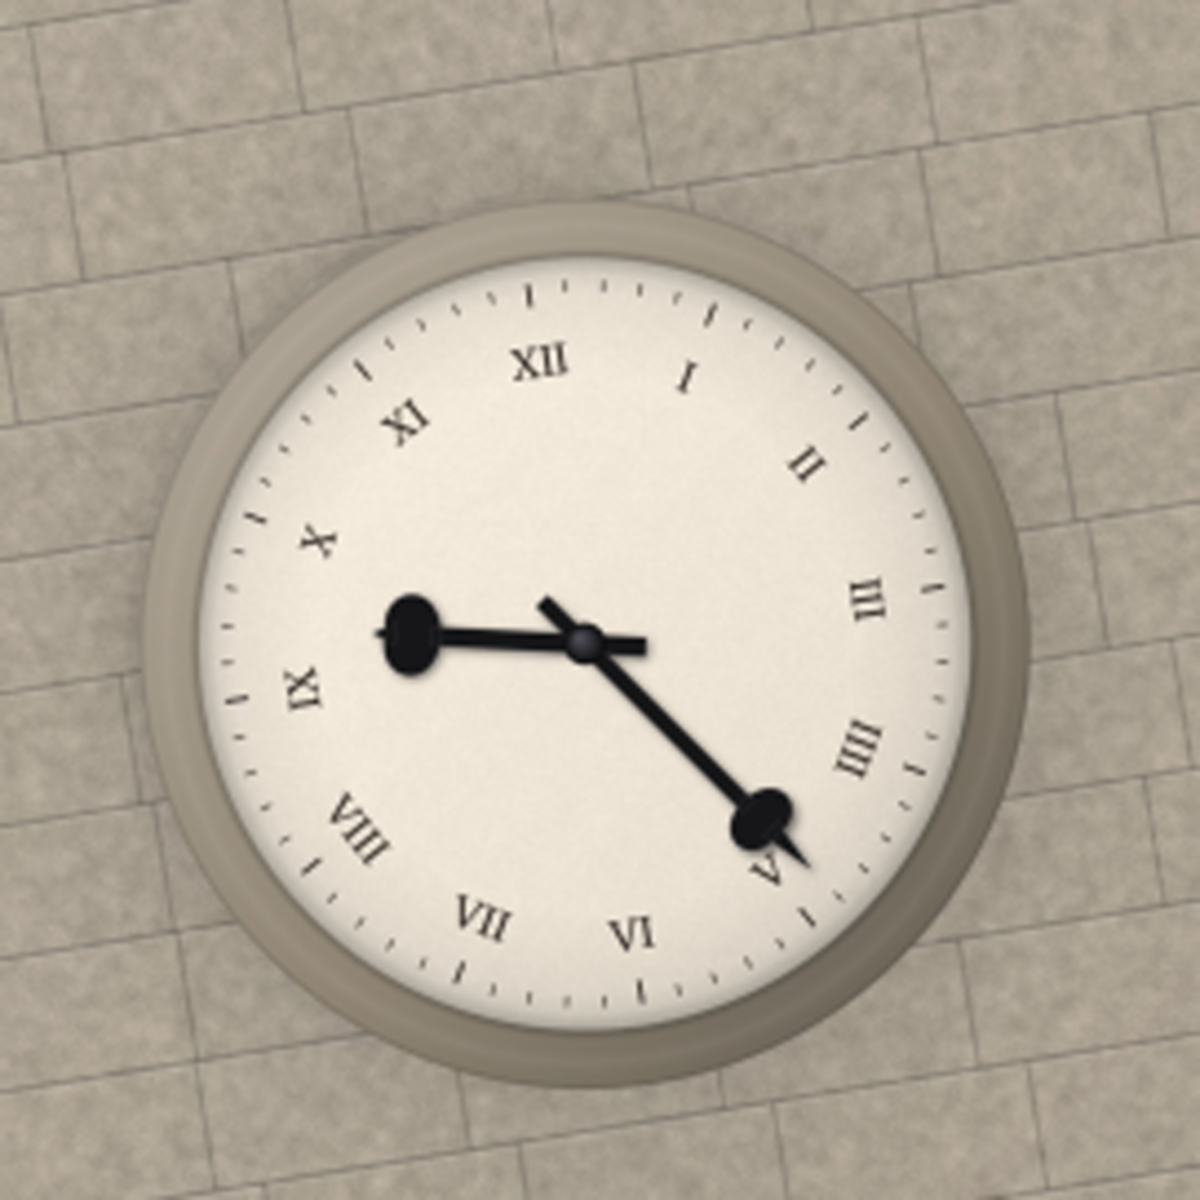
9.24
